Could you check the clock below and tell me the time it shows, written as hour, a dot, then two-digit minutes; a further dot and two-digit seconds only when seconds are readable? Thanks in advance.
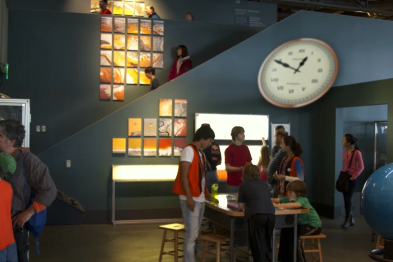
12.49
